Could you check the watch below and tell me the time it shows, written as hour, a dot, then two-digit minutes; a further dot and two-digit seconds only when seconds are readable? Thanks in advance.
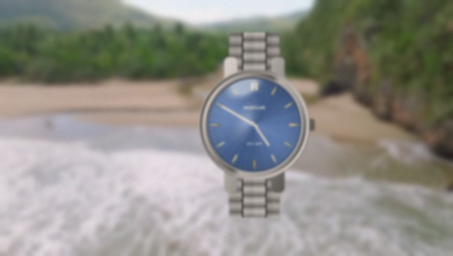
4.50
